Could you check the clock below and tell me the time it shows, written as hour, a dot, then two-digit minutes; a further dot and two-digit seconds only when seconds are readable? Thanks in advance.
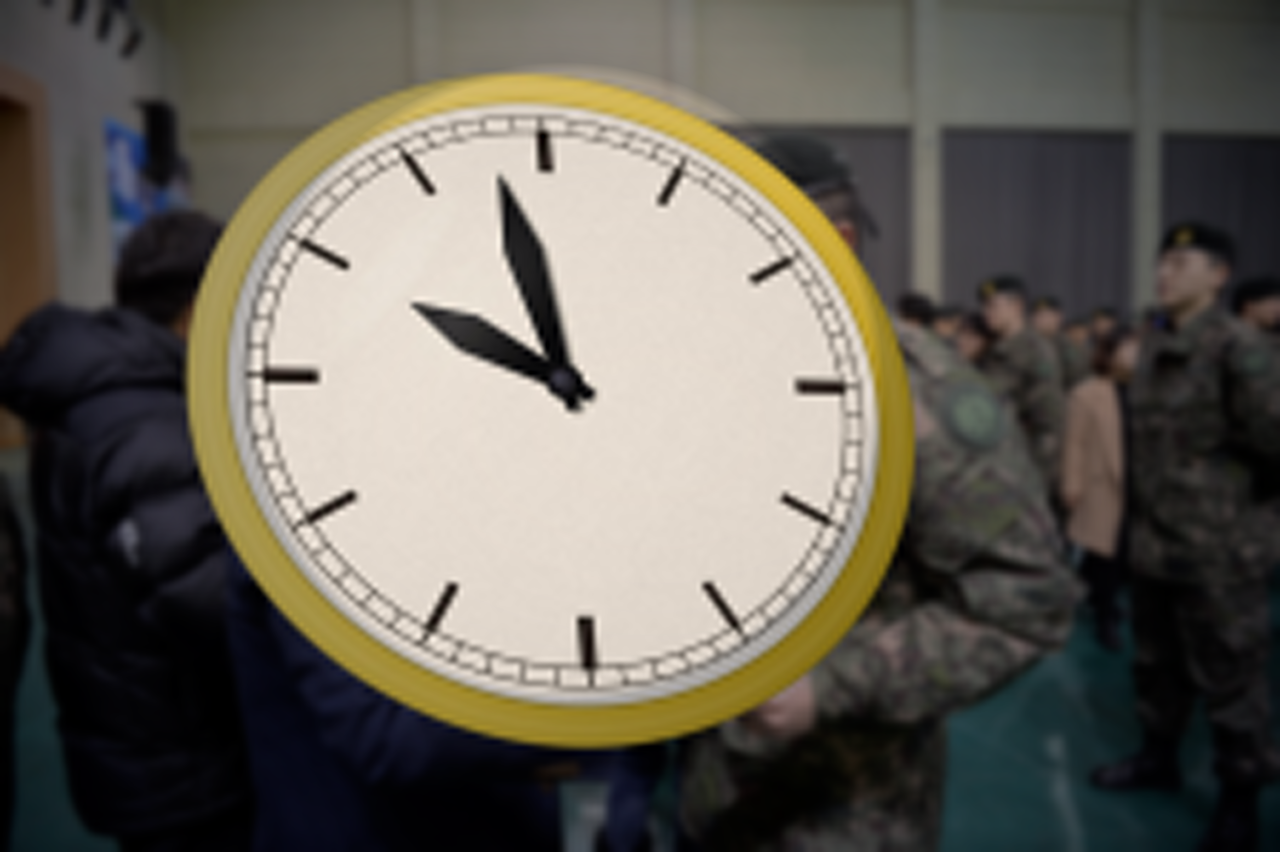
9.58
